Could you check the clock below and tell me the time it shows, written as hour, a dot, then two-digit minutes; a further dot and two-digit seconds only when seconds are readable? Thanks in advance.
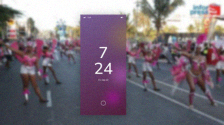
7.24
